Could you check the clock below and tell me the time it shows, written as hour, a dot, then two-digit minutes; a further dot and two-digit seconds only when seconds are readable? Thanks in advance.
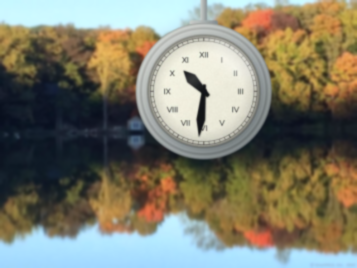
10.31
